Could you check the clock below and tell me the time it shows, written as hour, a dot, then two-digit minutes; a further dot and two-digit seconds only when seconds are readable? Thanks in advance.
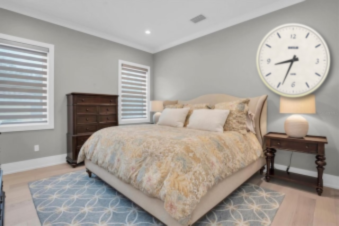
8.34
